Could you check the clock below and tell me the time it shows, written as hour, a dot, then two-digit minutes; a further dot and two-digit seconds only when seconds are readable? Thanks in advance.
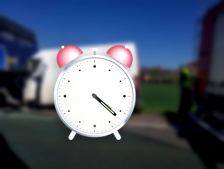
4.22
